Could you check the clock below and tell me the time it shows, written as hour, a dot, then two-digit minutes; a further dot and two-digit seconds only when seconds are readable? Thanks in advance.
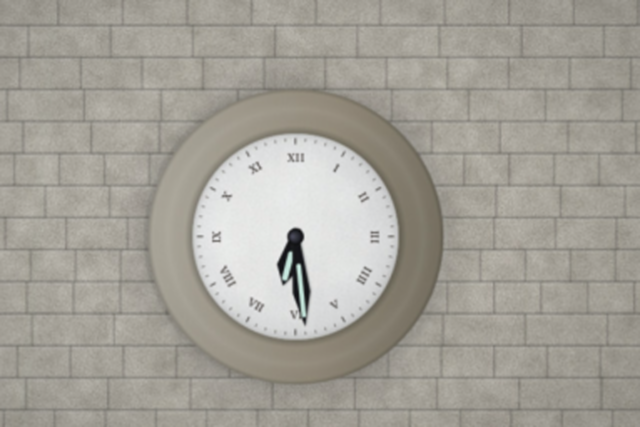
6.29
